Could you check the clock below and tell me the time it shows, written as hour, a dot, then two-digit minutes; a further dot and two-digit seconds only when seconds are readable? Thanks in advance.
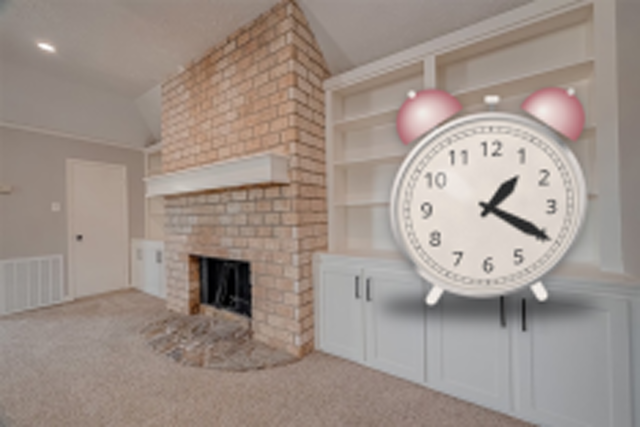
1.20
